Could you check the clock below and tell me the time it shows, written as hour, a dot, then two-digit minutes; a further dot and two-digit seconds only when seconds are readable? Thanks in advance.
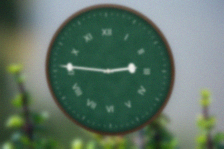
2.46
